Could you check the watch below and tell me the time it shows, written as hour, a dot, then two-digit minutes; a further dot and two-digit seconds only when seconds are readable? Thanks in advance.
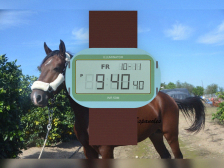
9.40.40
